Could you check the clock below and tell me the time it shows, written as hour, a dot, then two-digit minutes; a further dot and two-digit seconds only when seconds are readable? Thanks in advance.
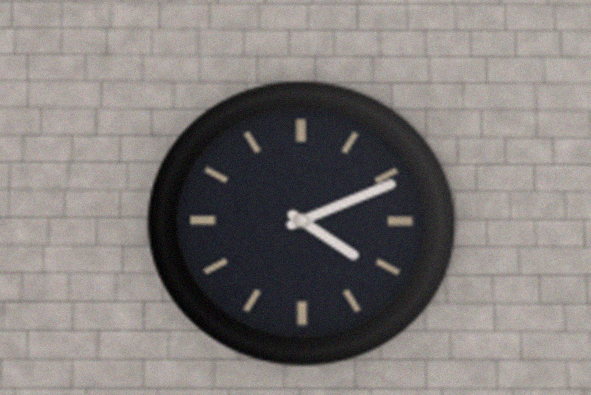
4.11
